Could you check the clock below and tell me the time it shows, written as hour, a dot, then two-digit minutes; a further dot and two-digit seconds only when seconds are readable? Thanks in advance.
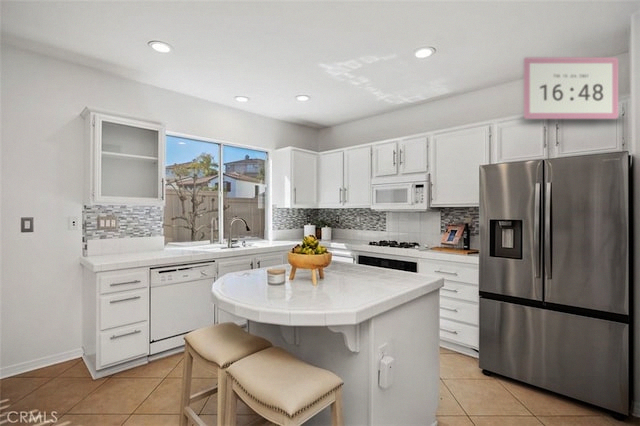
16.48
